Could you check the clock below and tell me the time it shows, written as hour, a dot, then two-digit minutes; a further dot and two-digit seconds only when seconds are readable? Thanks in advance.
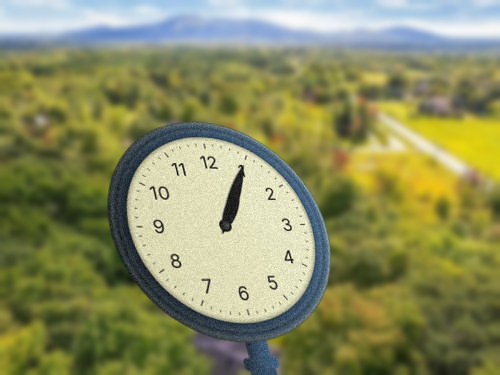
1.05
